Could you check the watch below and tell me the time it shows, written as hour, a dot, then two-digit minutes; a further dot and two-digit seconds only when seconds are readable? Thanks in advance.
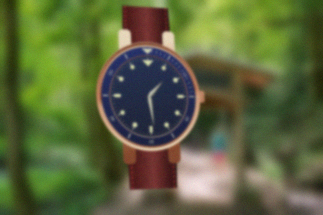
1.29
